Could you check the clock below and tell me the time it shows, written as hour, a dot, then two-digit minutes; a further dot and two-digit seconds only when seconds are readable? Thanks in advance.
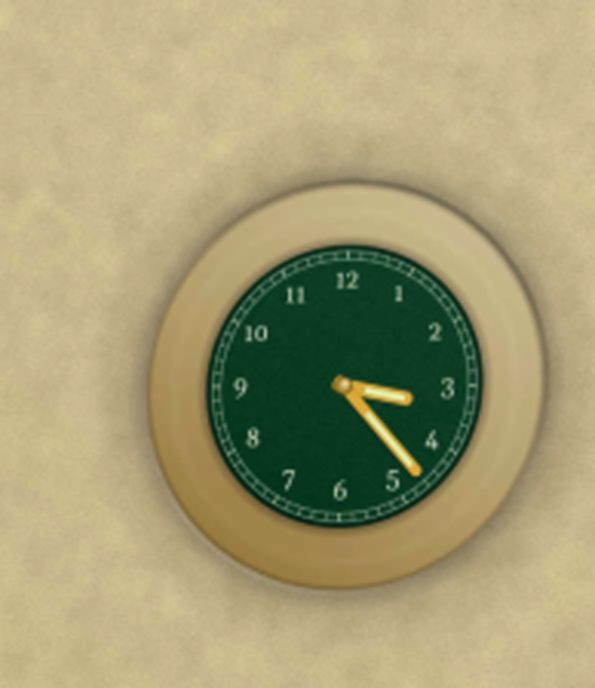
3.23
